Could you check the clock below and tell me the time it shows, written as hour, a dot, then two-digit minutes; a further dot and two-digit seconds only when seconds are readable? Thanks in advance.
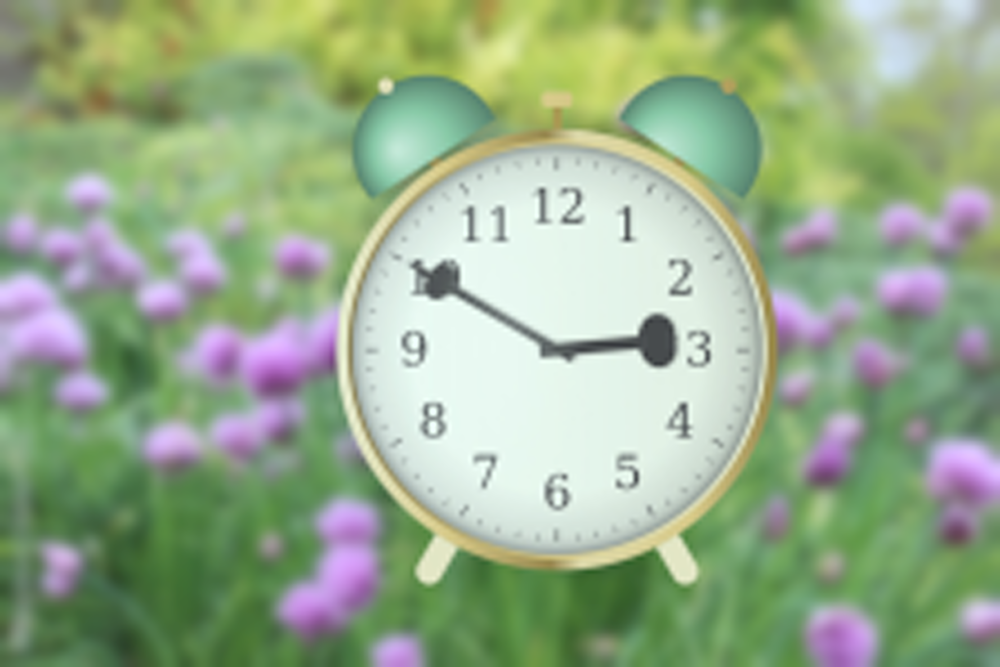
2.50
